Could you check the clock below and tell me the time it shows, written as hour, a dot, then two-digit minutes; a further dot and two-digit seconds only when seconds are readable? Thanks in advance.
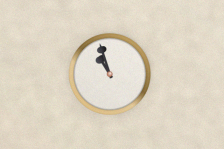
10.57
